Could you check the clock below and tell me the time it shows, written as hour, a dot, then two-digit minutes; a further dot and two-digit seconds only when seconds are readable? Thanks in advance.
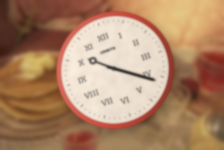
10.21
